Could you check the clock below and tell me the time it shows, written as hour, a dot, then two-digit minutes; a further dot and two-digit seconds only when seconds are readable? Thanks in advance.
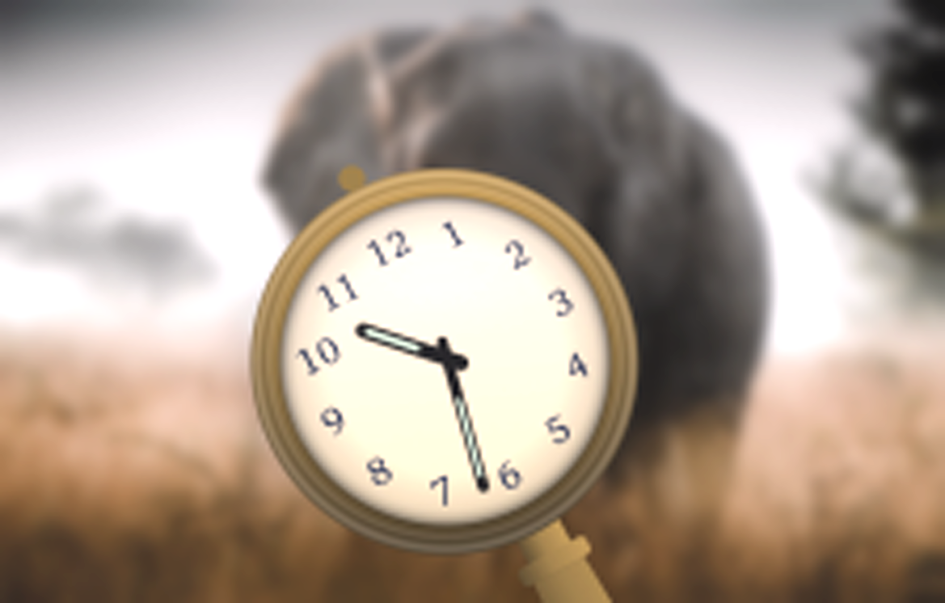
10.32
